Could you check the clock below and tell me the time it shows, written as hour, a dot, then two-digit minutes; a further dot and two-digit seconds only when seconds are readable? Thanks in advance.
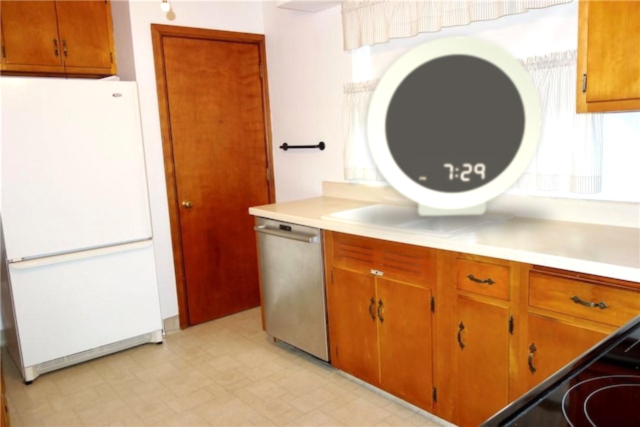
7.29
